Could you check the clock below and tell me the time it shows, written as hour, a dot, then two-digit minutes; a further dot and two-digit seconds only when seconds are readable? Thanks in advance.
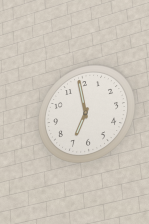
6.59
